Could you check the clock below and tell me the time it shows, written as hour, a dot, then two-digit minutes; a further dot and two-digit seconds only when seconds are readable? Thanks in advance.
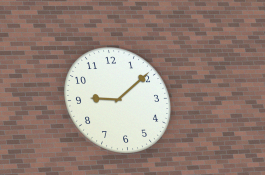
9.09
